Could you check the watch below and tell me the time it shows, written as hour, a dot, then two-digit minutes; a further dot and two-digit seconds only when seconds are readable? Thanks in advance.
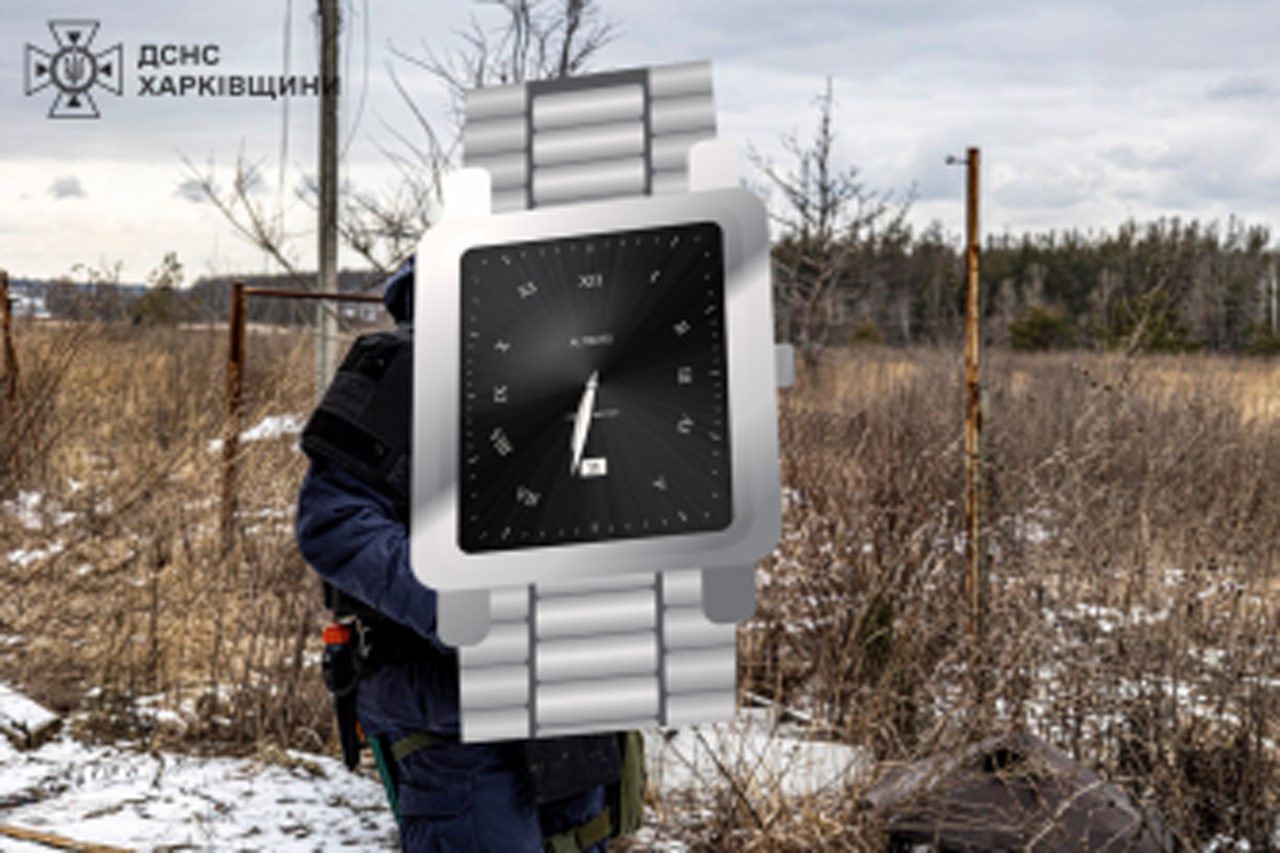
6.32
